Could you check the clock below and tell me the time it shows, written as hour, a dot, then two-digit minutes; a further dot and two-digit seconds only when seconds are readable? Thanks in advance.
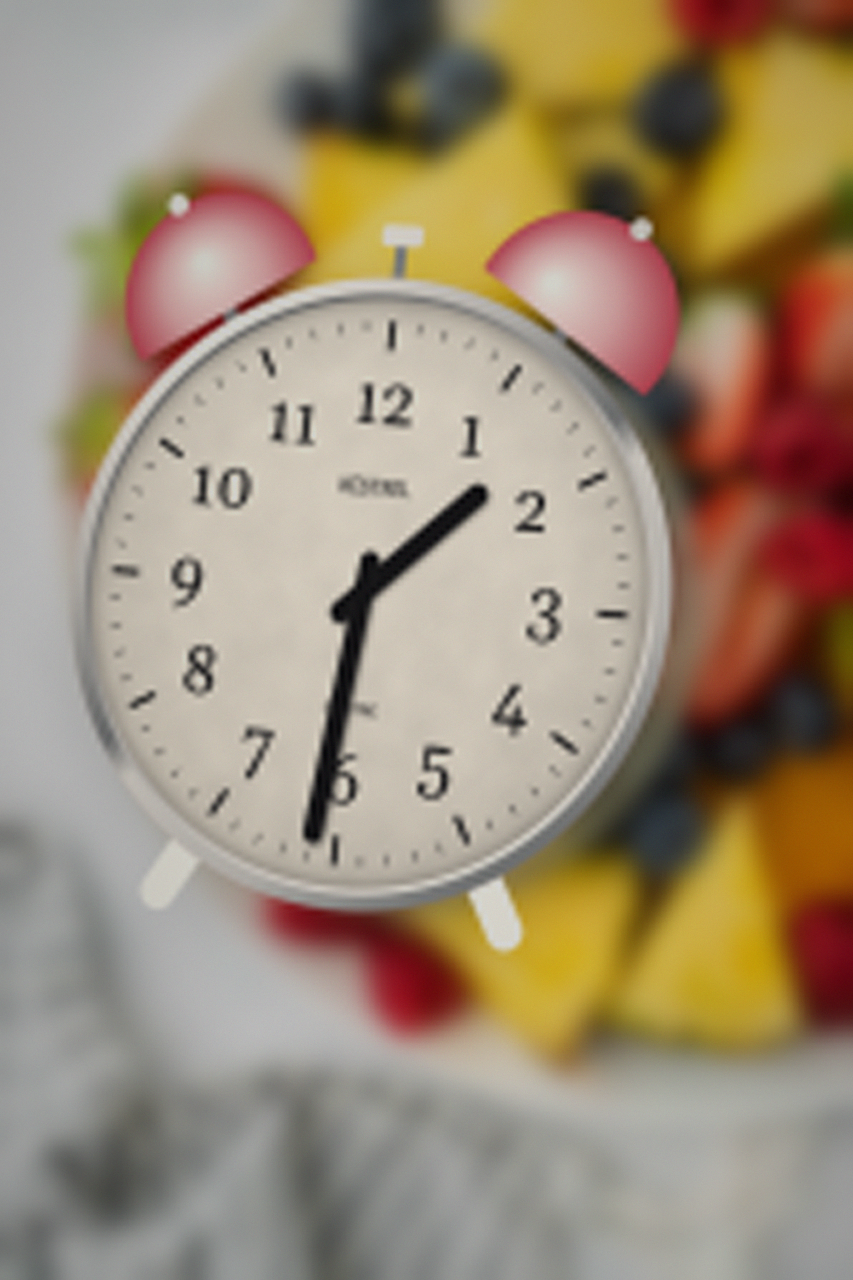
1.31
